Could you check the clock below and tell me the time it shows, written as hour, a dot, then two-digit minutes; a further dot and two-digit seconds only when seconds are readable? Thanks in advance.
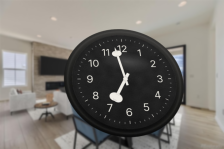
6.58
